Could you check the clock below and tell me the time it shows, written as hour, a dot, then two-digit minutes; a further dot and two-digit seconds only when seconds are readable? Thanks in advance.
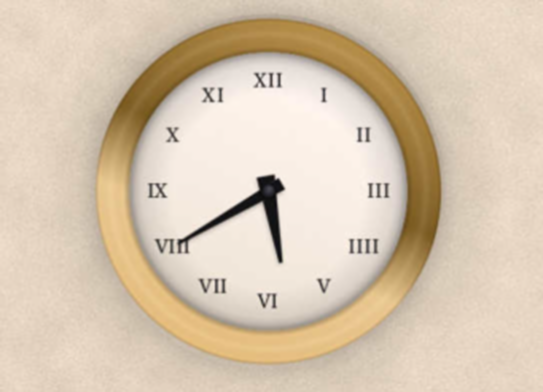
5.40
